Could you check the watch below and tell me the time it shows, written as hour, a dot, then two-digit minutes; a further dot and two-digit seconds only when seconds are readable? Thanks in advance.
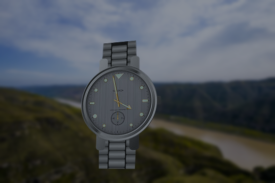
3.58
